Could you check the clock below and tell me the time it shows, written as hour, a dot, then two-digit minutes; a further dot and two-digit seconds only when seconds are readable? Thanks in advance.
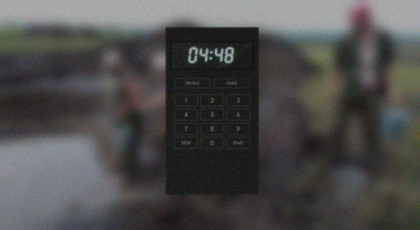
4.48
